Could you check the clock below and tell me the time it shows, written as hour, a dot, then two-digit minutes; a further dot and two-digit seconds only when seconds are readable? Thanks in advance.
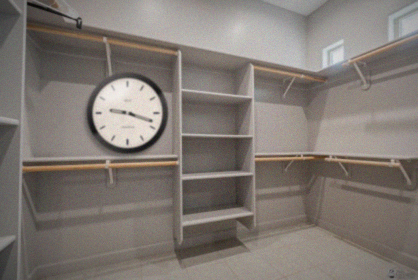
9.18
